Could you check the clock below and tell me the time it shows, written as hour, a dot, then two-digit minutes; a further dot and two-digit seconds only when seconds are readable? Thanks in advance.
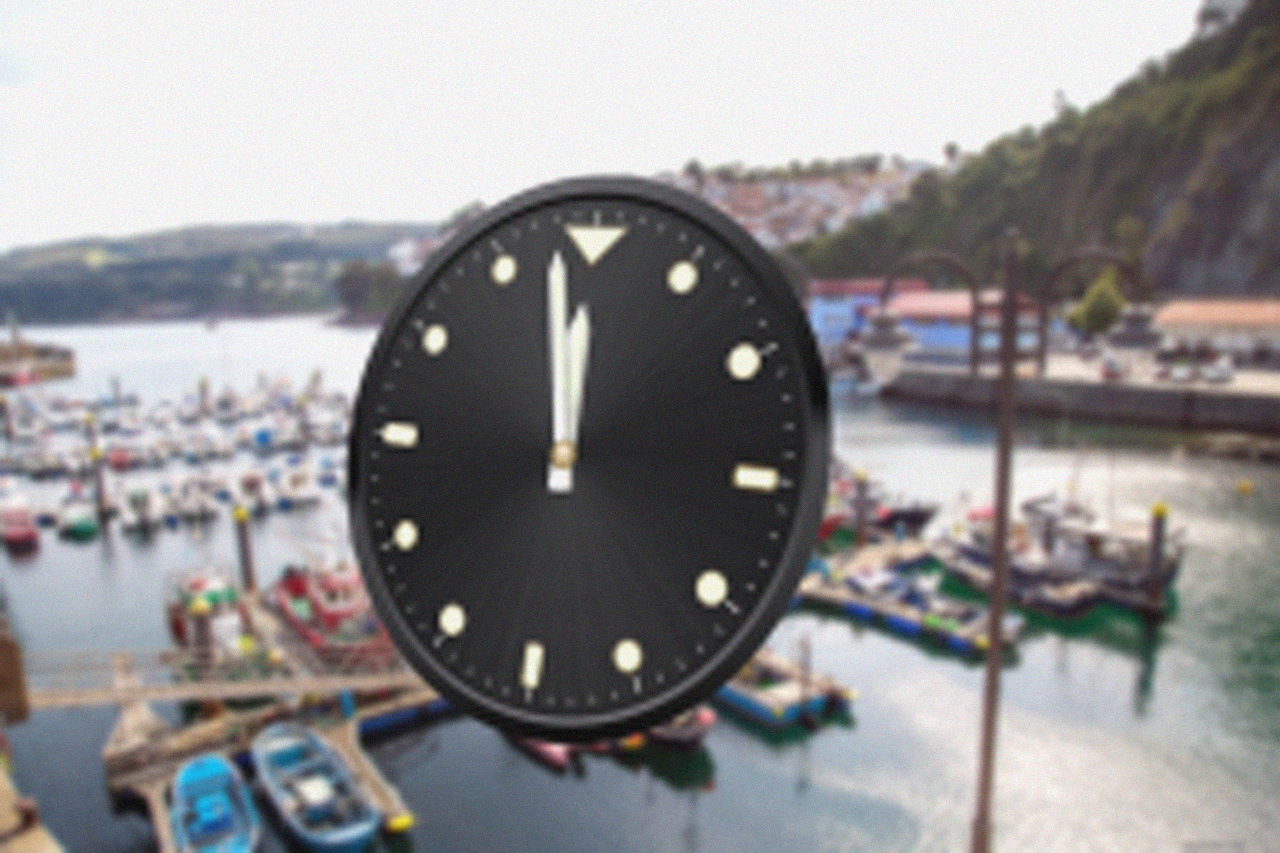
11.58
